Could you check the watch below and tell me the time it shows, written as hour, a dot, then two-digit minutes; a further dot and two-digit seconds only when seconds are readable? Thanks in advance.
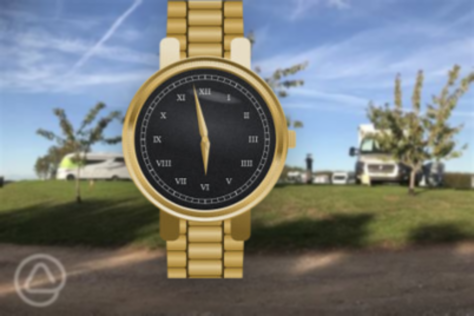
5.58
